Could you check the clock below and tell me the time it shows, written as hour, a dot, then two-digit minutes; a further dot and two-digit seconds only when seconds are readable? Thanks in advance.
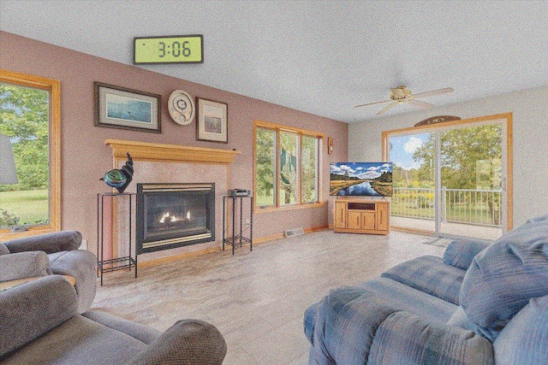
3.06
